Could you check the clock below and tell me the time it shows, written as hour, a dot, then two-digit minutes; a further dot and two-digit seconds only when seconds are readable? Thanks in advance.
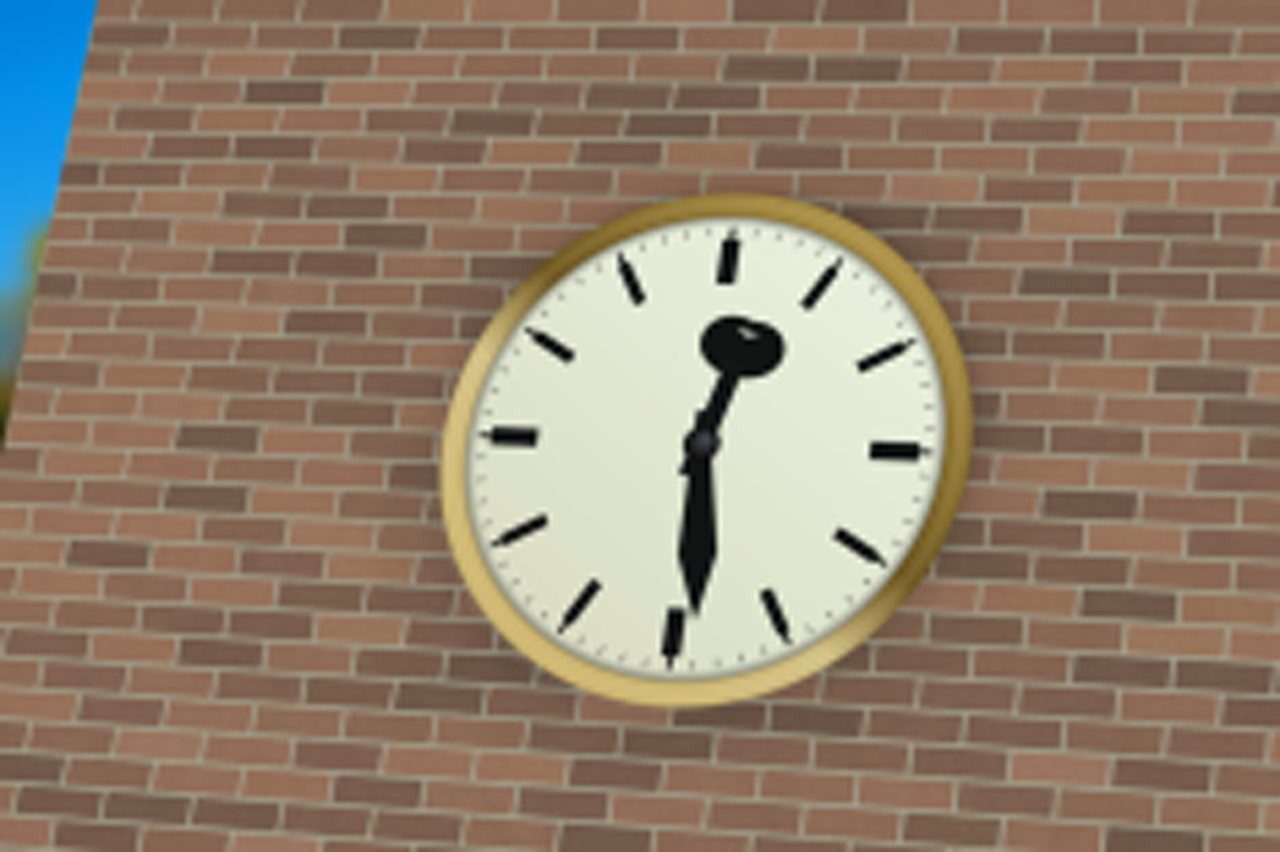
12.29
